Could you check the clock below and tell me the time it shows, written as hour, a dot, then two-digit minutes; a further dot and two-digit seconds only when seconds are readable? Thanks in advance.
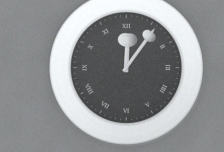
12.06
